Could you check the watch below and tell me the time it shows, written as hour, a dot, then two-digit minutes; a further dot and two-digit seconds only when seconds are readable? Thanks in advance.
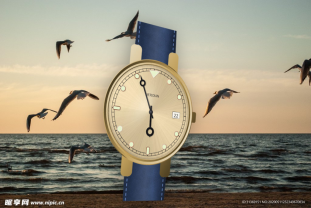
5.56
